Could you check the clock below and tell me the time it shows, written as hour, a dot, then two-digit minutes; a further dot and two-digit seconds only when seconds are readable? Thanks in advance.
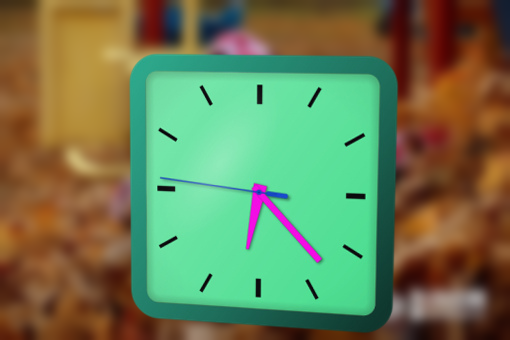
6.22.46
